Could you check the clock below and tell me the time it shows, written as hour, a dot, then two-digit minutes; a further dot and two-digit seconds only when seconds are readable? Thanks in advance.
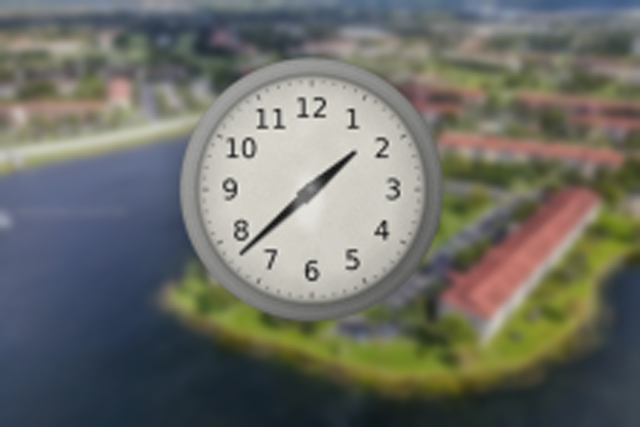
1.38
